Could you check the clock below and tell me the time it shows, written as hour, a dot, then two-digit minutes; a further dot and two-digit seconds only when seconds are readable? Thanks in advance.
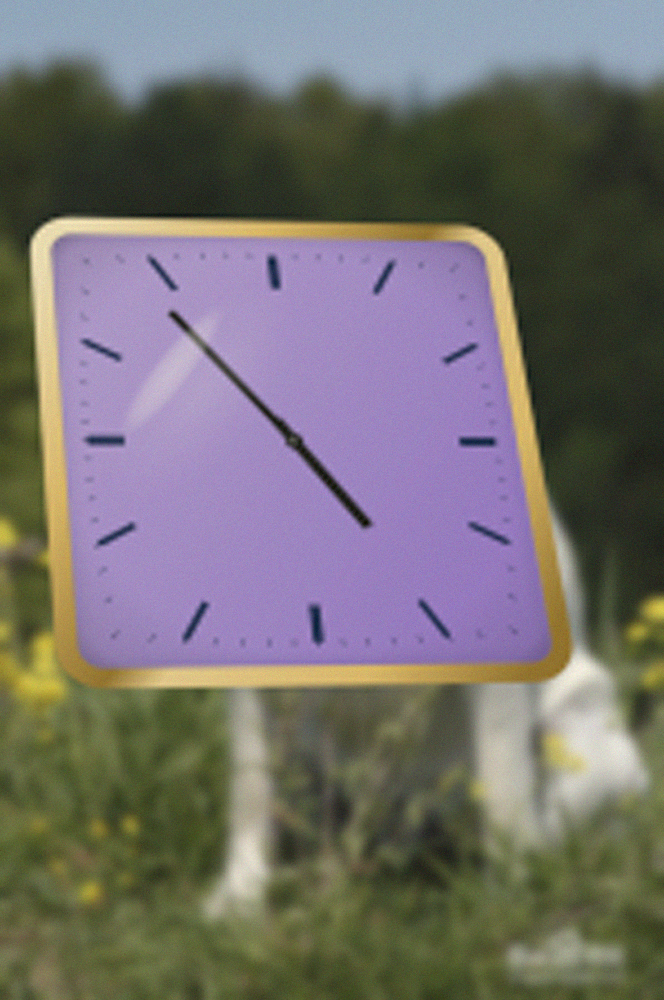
4.54
